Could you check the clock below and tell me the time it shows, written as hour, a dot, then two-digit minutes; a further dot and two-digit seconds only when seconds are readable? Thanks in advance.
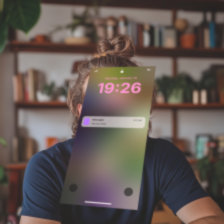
19.26
